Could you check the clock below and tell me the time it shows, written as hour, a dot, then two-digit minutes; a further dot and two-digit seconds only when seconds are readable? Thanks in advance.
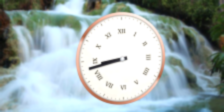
8.43
